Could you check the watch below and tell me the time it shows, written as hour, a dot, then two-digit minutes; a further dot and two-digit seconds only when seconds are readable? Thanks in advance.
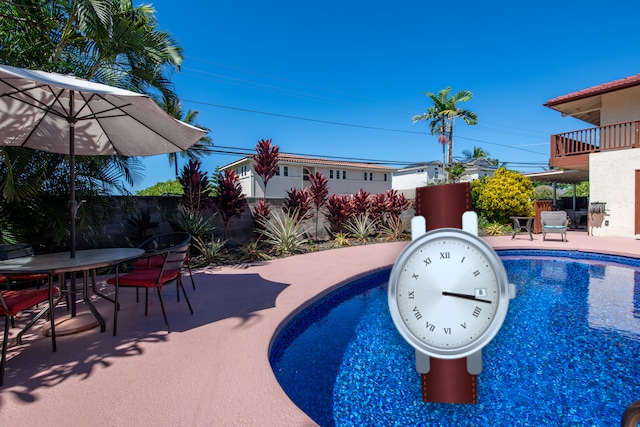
3.17
